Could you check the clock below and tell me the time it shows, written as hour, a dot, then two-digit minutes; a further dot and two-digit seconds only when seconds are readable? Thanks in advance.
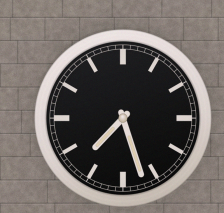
7.27
